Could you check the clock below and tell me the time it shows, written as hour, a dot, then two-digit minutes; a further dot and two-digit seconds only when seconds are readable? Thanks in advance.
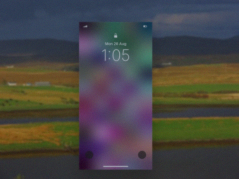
1.05
